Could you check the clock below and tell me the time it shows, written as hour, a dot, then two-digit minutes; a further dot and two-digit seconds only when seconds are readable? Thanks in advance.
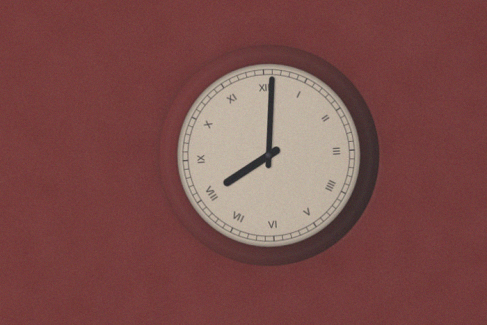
8.01
